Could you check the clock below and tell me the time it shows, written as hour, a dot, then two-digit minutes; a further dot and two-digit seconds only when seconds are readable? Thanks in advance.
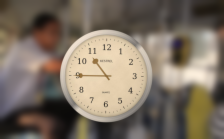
10.45
